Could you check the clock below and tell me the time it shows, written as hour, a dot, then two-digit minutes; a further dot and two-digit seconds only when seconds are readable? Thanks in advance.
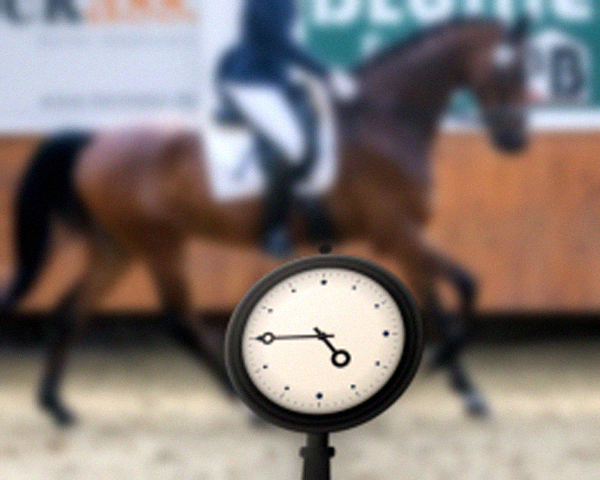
4.45
